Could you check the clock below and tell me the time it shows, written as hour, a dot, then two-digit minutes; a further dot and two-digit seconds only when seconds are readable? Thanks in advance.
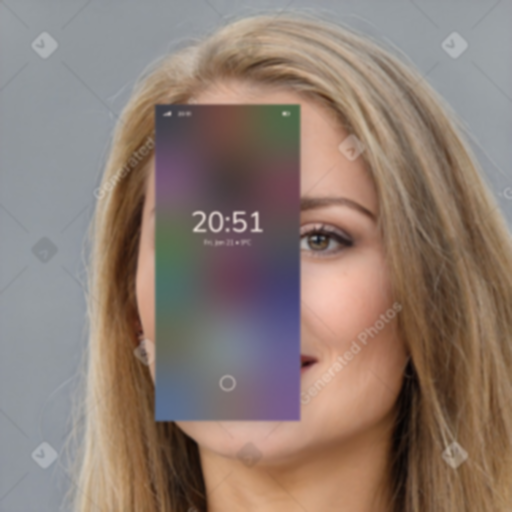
20.51
